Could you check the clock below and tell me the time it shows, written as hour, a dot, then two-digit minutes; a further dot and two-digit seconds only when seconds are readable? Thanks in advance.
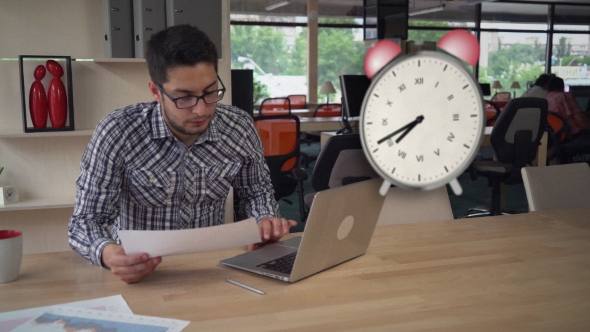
7.41
